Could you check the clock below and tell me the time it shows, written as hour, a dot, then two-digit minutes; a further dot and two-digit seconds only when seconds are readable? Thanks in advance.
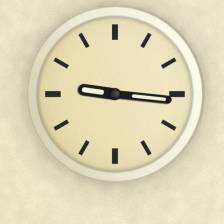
9.16
